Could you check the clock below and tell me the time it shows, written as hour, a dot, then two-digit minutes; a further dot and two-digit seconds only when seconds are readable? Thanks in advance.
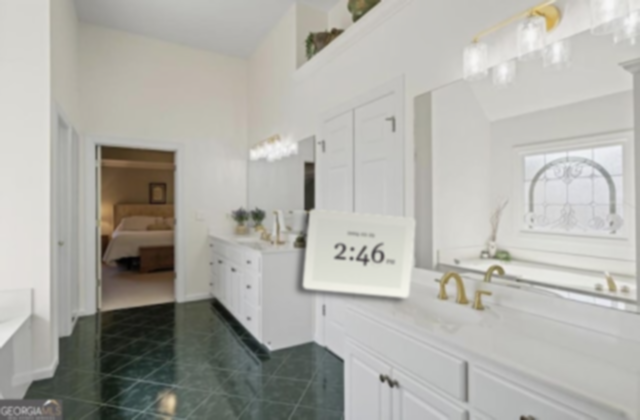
2.46
